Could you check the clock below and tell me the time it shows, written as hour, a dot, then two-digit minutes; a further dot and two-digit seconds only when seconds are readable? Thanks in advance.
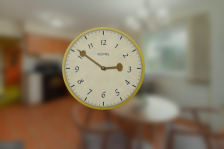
2.51
